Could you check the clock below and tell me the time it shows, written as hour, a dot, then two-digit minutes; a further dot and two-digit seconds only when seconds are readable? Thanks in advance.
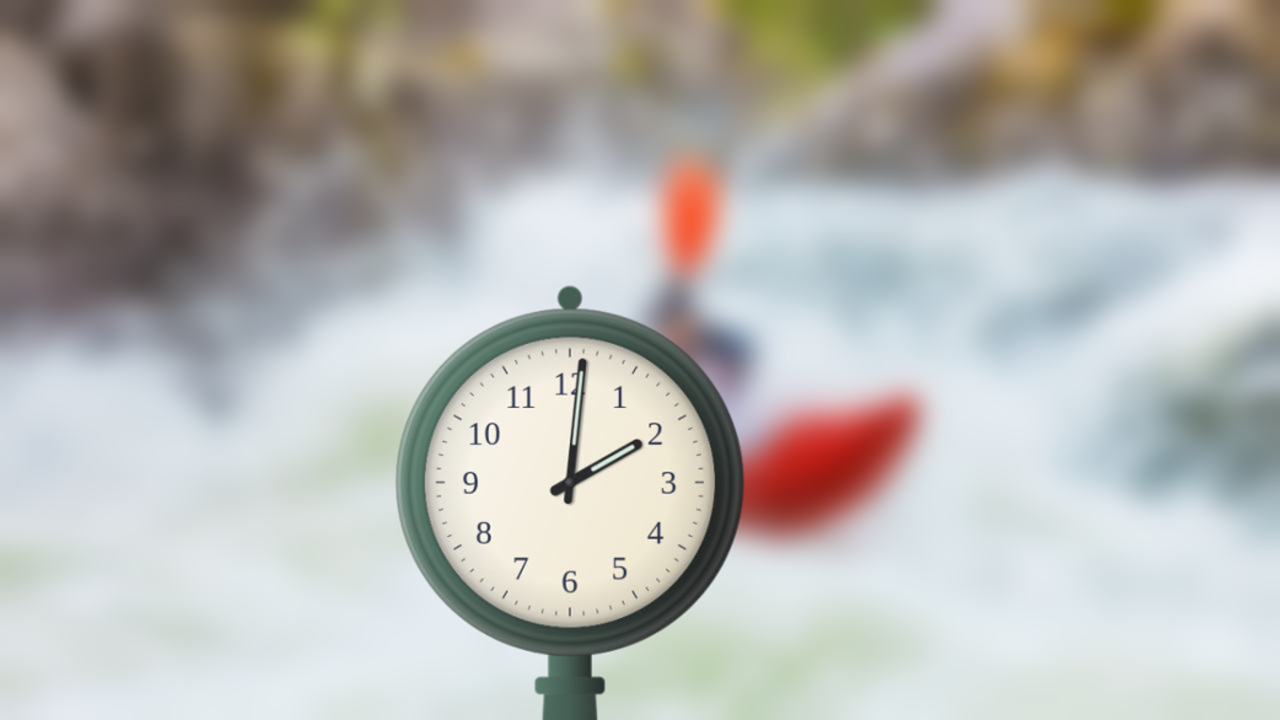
2.01
